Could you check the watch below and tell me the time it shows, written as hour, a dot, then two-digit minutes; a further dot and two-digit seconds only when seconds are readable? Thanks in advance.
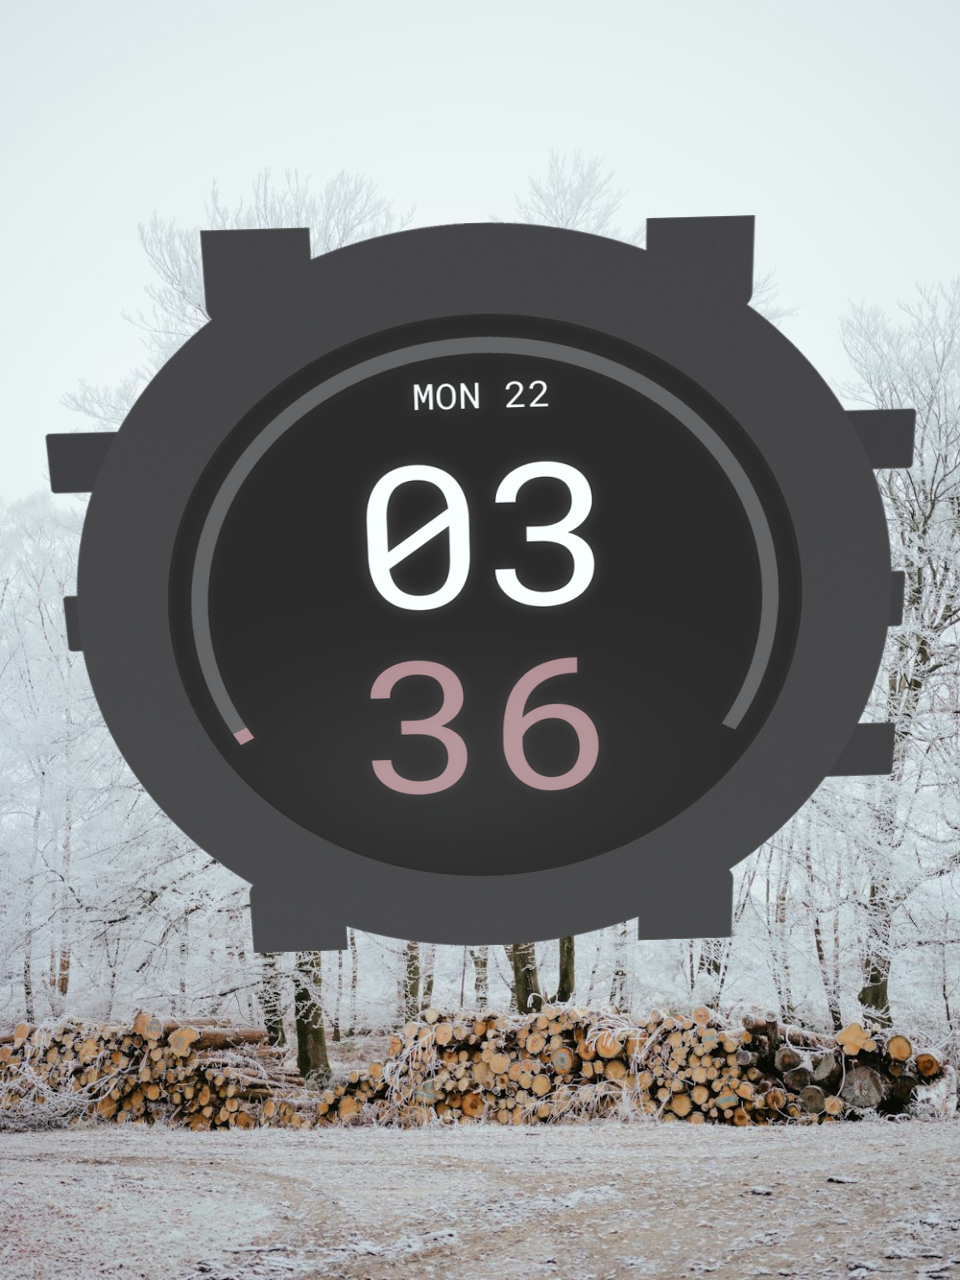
3.36
